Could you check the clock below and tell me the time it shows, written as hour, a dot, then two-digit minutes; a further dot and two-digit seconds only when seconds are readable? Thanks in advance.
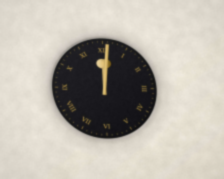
12.01
